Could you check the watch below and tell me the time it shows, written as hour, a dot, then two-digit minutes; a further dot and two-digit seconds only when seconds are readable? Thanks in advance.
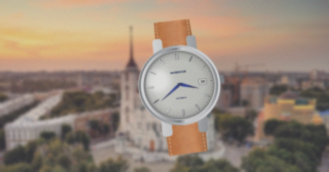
3.39
